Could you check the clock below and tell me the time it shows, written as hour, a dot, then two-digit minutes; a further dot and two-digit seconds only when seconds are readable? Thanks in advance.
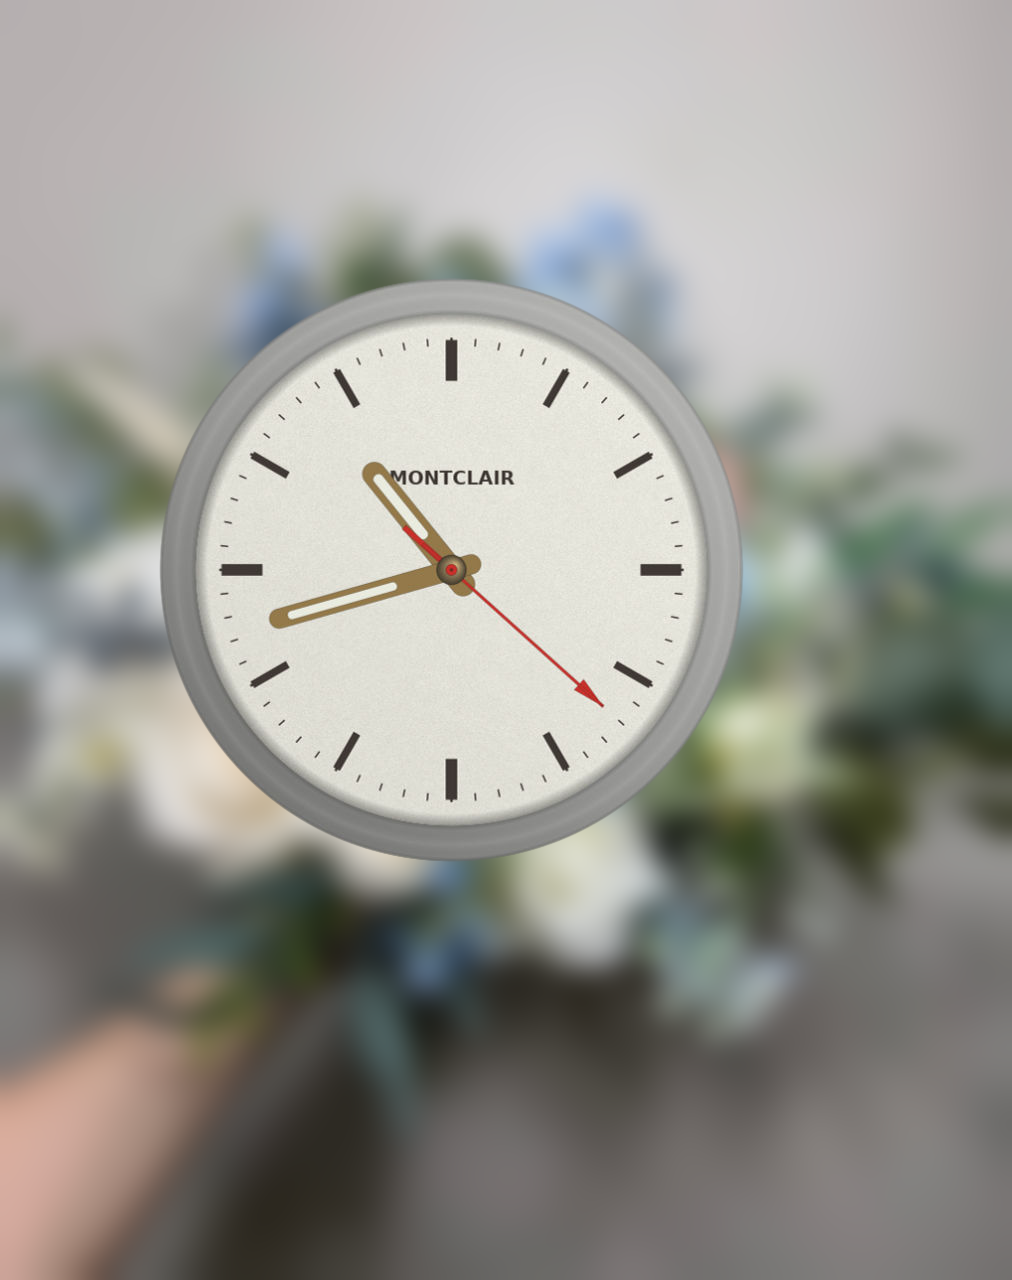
10.42.22
